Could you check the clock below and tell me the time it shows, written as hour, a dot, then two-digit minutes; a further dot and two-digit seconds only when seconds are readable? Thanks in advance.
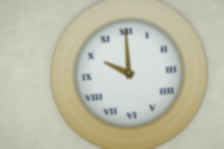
10.00
